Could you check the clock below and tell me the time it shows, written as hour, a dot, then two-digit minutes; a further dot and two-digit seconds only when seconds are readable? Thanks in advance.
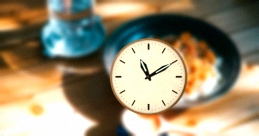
11.10
